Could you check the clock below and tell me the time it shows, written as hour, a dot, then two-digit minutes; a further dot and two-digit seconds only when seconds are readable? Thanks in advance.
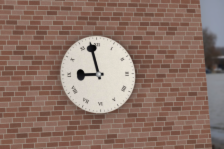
8.58
